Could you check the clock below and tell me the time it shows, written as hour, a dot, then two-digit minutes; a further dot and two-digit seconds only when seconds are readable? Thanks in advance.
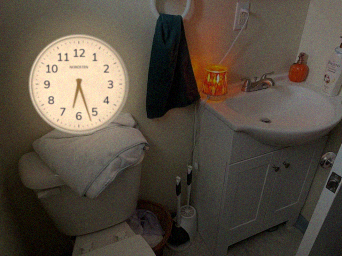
6.27
